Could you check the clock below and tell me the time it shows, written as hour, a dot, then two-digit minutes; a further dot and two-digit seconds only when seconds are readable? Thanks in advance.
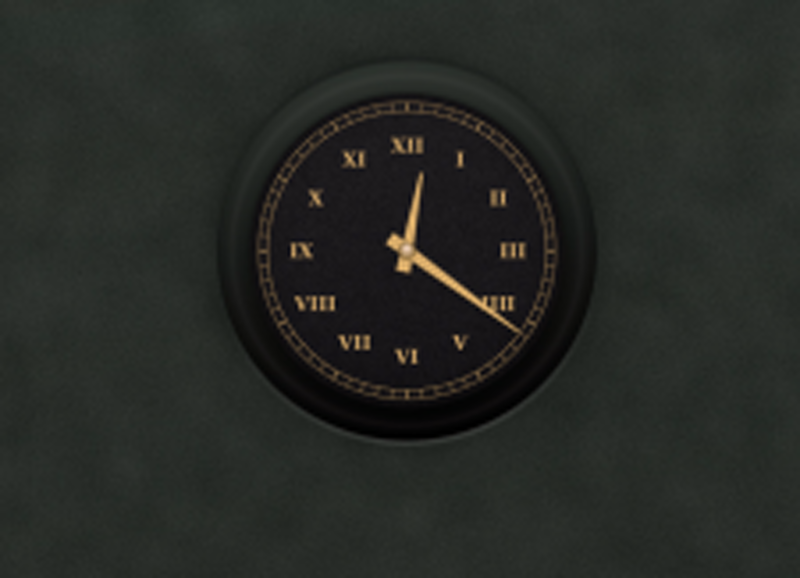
12.21
